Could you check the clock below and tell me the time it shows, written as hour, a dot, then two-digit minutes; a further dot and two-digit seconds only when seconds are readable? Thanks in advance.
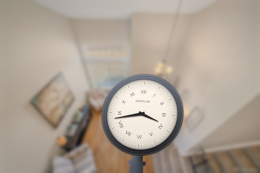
3.43
